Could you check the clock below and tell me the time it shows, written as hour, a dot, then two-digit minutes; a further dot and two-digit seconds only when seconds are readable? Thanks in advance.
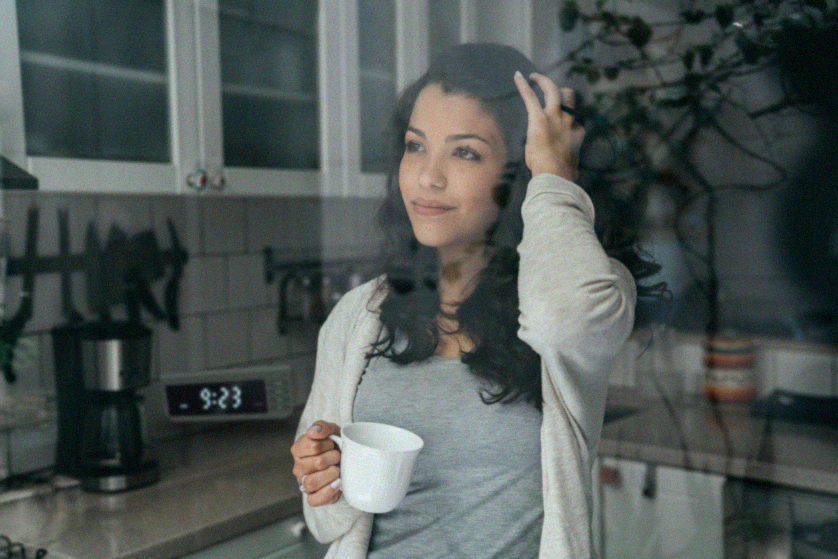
9.23
